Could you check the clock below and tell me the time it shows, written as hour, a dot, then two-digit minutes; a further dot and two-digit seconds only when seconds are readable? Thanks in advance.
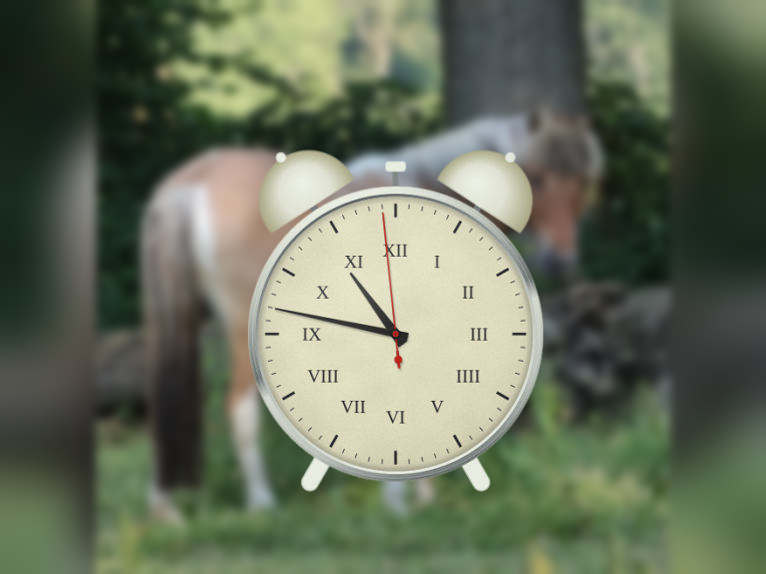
10.46.59
